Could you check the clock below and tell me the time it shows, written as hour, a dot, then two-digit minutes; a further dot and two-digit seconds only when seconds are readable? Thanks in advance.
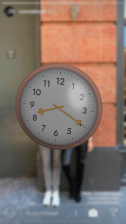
8.20
